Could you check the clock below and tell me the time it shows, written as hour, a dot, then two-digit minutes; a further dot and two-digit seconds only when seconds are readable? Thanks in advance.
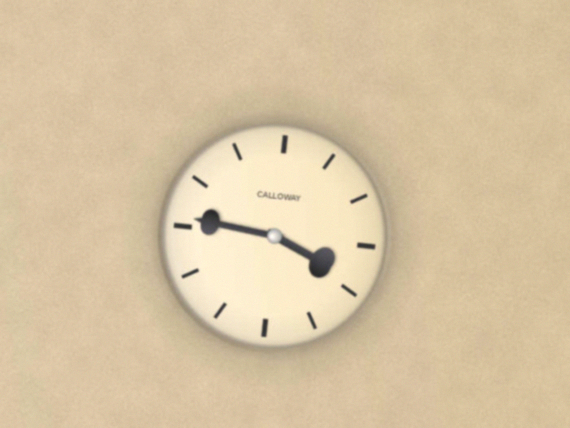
3.46
